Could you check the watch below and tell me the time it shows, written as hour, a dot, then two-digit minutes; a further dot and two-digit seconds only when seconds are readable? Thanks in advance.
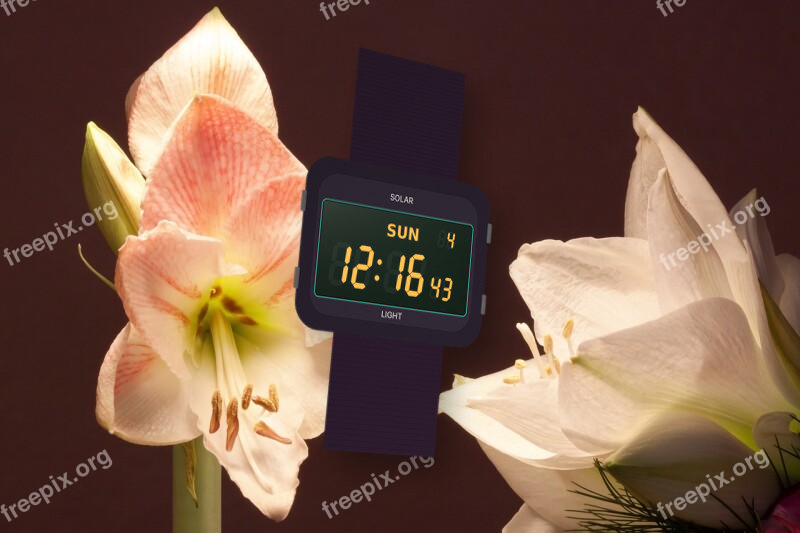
12.16.43
